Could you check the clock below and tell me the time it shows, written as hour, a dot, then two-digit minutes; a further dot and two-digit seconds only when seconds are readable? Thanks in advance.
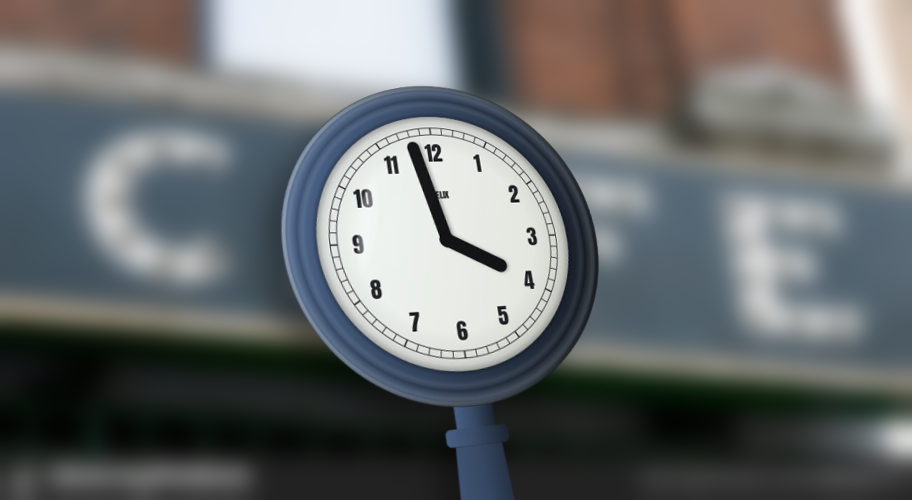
3.58
